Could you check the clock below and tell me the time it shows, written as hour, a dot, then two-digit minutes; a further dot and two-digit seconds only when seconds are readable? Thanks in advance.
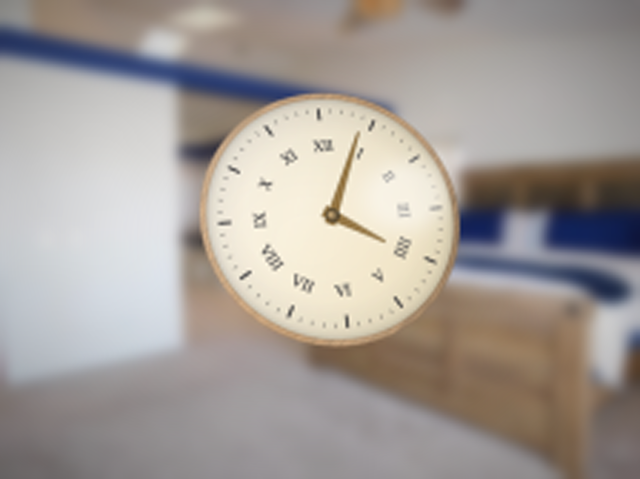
4.04
